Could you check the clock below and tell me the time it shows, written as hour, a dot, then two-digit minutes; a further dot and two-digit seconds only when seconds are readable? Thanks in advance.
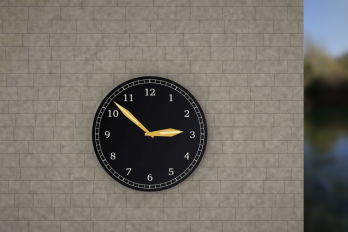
2.52
